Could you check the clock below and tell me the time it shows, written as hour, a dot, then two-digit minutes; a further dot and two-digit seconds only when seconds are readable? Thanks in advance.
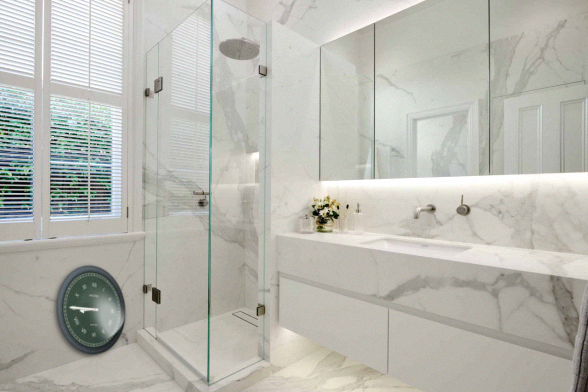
8.45
